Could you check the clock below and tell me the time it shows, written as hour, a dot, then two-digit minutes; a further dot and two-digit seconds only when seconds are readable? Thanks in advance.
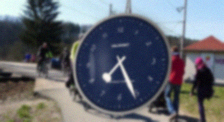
7.26
